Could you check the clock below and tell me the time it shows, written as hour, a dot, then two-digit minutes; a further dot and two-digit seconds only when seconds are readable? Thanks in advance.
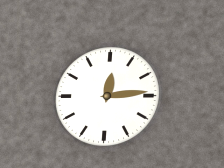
12.14
